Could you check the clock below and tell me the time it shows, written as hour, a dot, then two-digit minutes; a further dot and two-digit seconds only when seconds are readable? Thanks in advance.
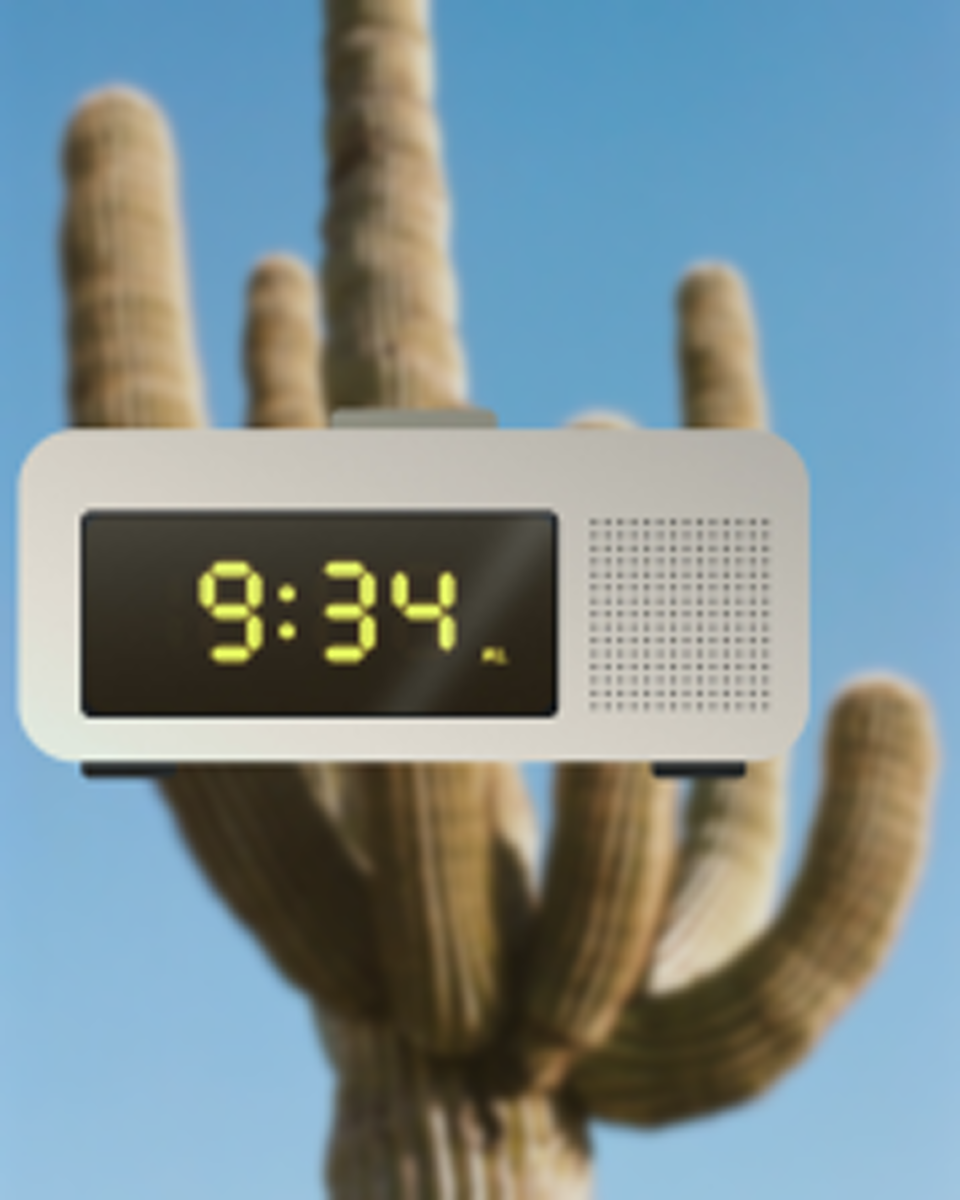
9.34
